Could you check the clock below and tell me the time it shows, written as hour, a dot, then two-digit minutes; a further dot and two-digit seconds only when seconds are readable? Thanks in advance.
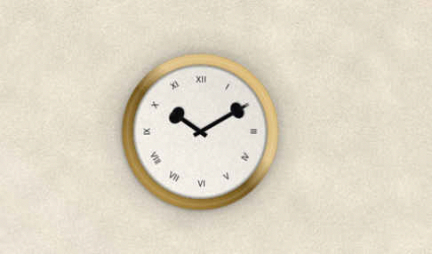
10.10
